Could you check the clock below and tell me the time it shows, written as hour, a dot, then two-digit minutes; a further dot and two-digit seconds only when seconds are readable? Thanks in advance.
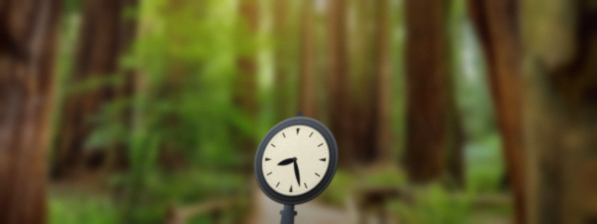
8.27
